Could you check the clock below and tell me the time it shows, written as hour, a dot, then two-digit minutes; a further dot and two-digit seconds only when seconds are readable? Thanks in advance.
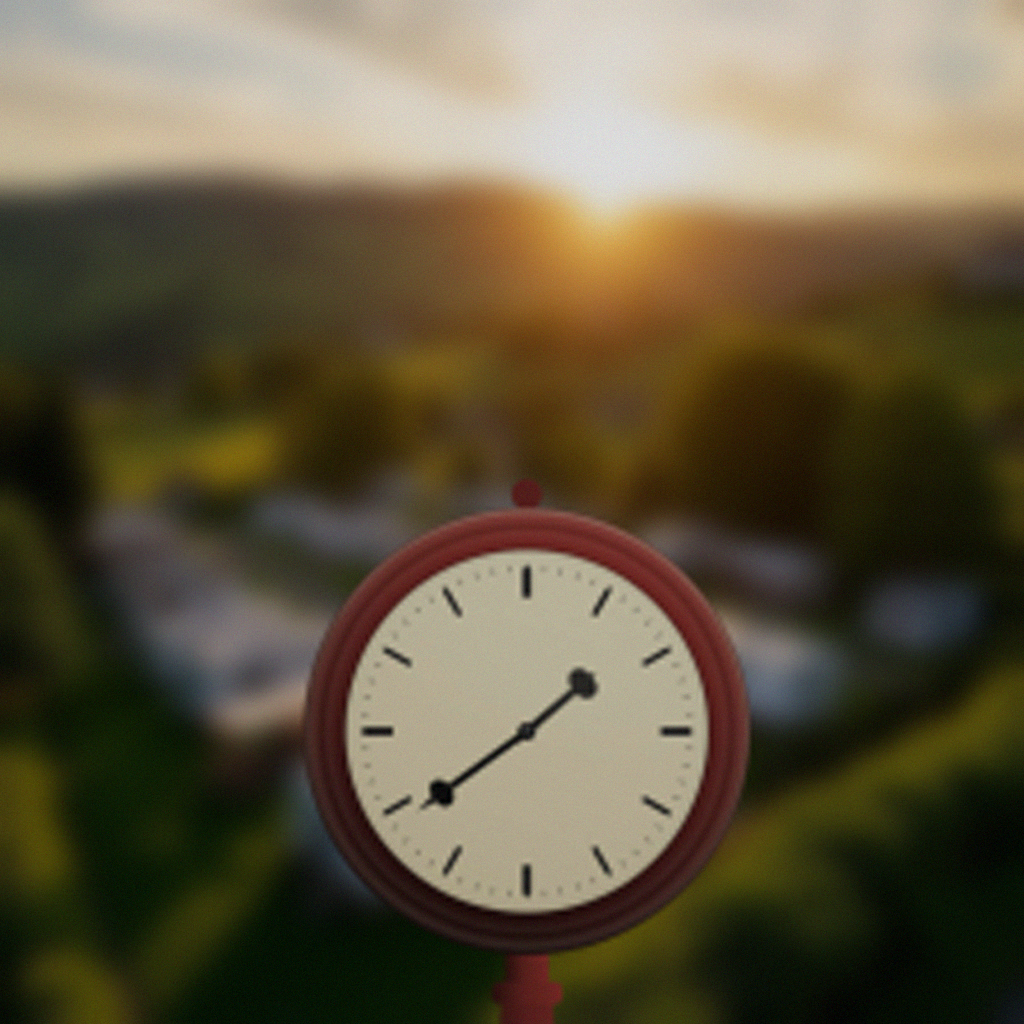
1.39
